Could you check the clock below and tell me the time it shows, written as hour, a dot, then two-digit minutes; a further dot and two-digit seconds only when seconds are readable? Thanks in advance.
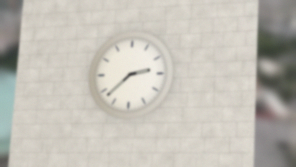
2.38
